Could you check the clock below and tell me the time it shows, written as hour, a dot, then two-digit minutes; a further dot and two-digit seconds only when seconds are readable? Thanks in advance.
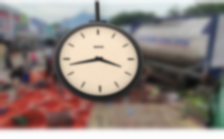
3.43
